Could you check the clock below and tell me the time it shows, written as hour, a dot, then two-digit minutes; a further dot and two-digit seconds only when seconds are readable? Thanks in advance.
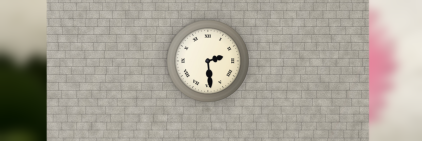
2.29
